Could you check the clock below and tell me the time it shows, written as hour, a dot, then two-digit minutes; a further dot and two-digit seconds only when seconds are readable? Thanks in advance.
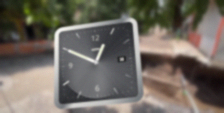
12.50
